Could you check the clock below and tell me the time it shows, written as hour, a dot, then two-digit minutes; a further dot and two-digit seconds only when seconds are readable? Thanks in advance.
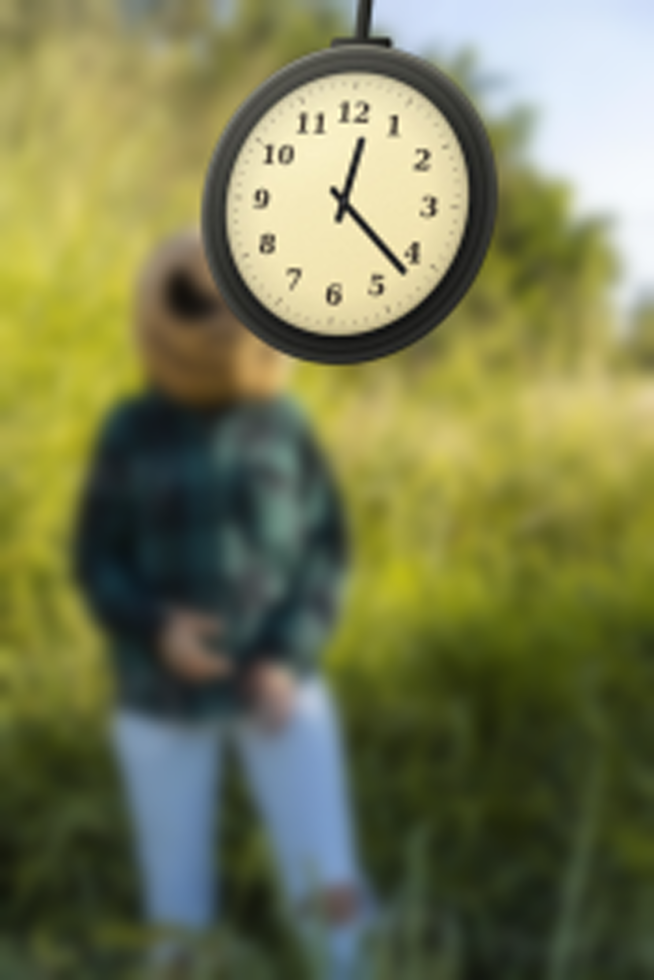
12.22
